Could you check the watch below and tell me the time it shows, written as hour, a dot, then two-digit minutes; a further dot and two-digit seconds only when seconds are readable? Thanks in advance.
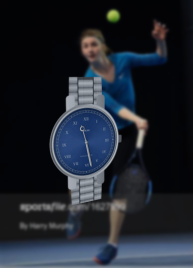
11.28
